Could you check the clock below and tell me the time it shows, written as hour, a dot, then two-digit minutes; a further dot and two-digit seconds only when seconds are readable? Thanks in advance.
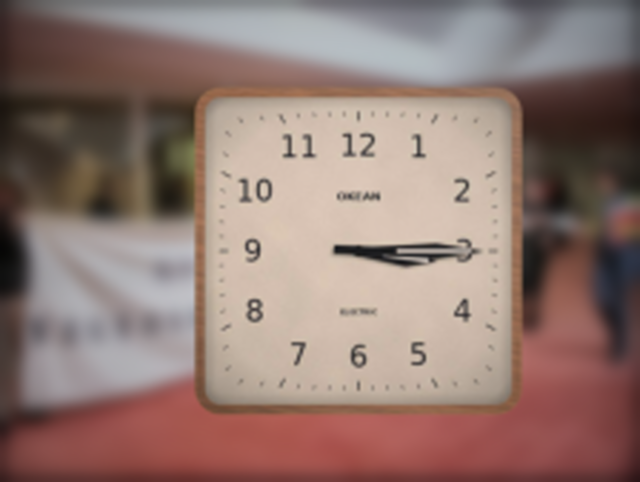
3.15
